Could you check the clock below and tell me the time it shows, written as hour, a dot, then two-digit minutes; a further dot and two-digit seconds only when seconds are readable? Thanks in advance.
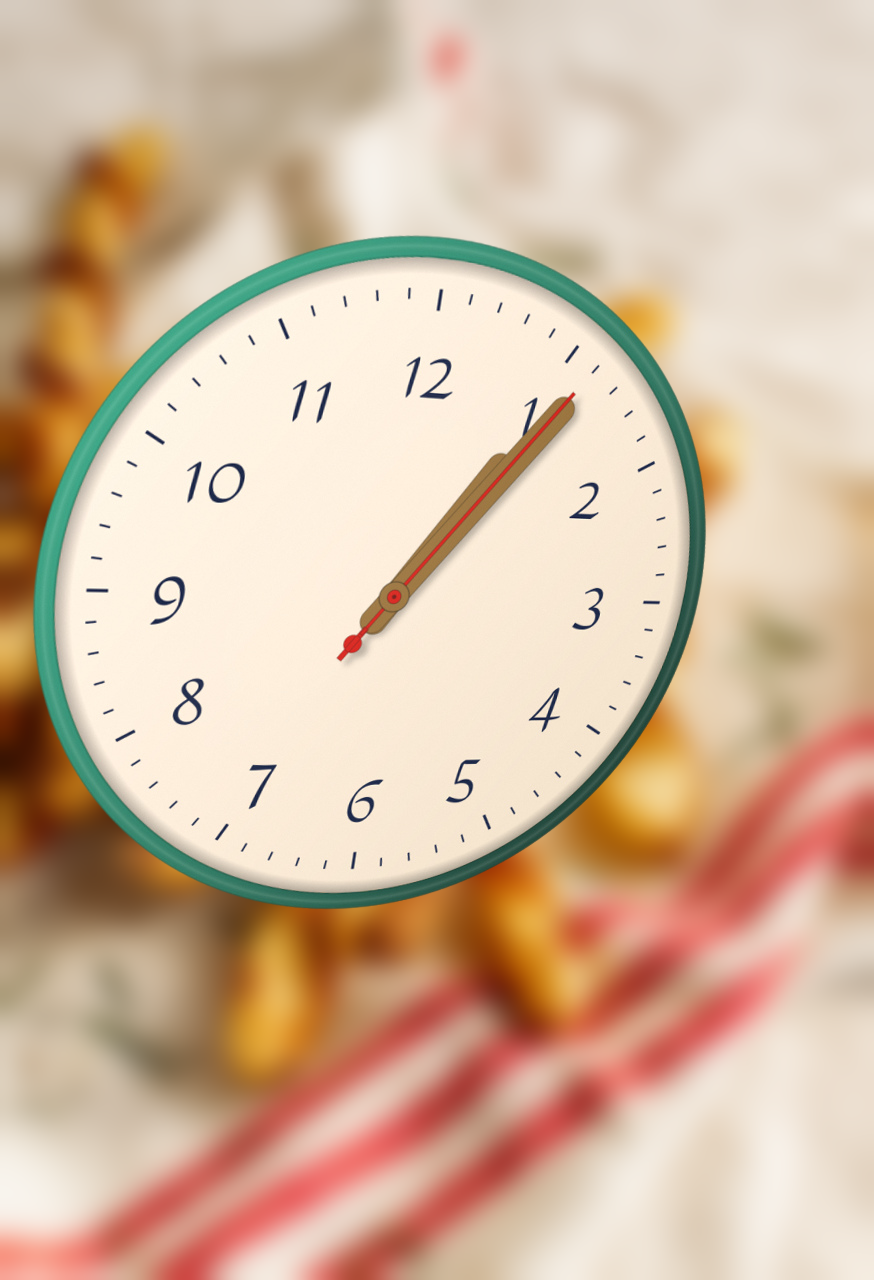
1.06.06
